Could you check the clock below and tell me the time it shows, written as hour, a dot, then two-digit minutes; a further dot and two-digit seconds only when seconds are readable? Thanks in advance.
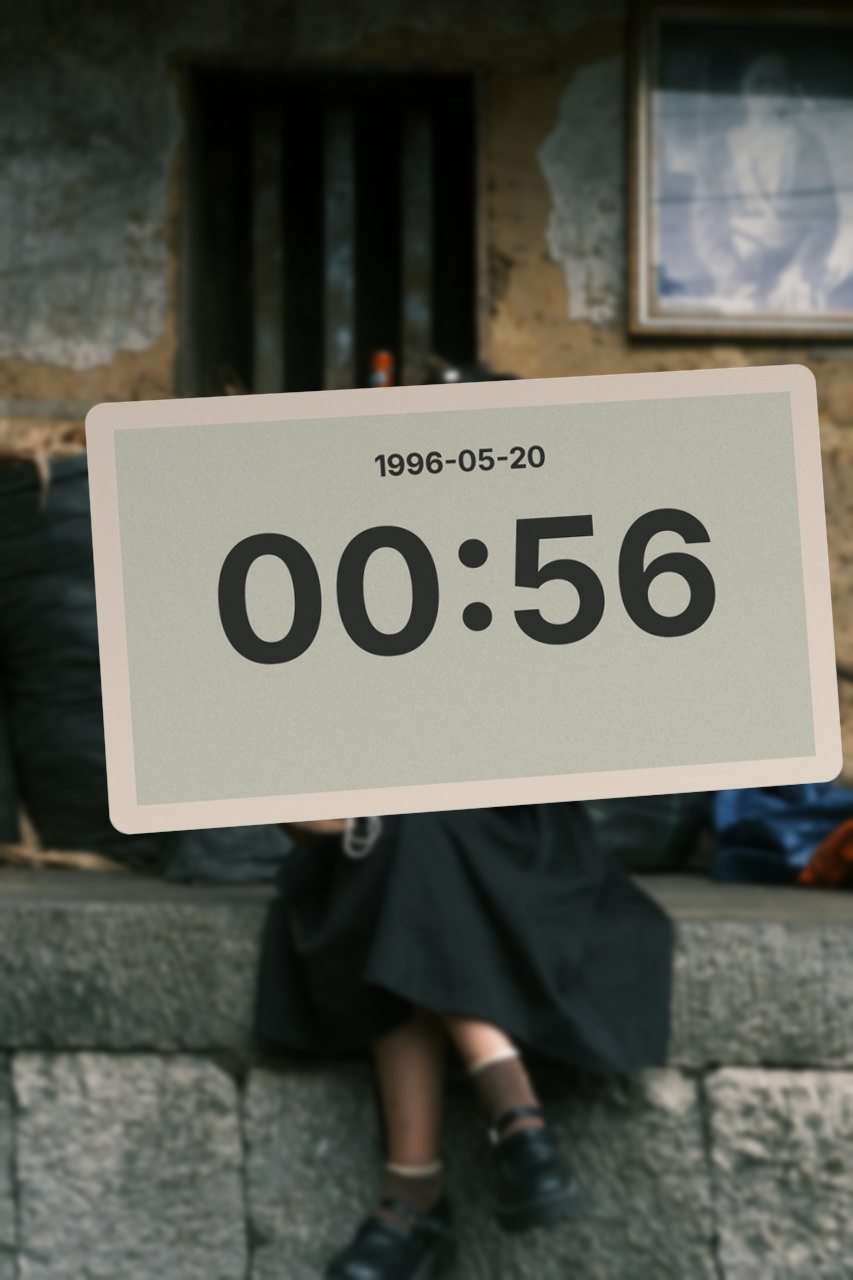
0.56
